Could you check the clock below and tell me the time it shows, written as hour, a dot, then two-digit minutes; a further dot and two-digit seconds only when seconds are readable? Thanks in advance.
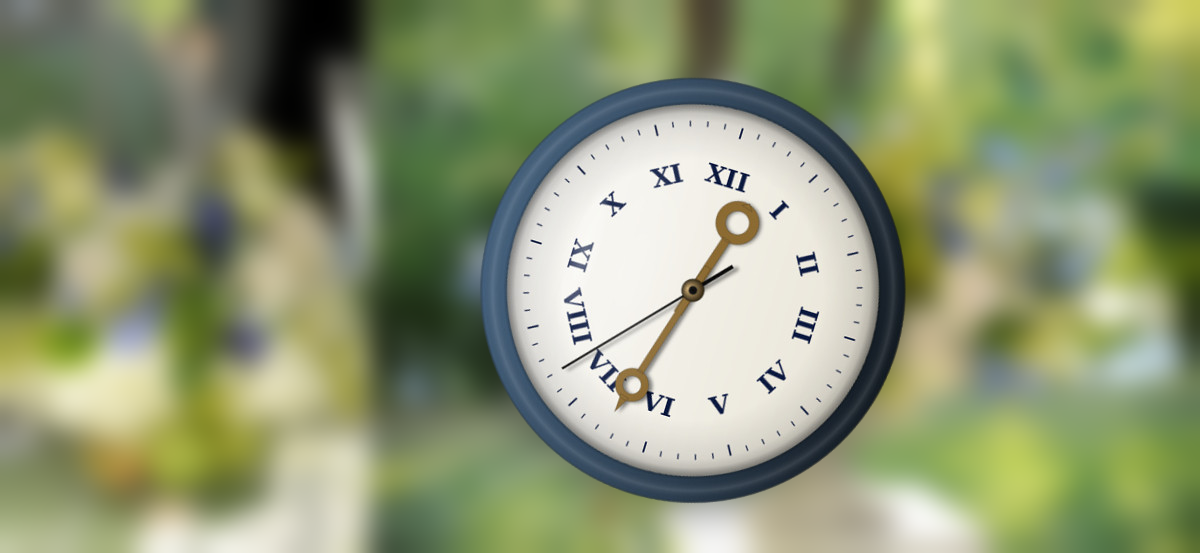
12.32.37
